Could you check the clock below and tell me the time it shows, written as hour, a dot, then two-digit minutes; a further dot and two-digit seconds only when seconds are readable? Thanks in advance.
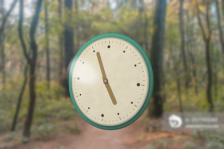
4.56
